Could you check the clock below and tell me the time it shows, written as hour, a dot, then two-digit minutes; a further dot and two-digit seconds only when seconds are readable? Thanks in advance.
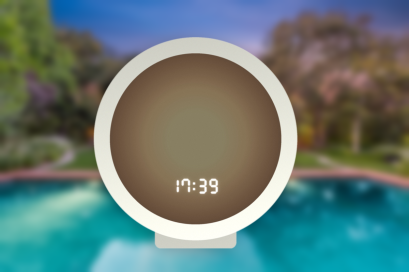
17.39
